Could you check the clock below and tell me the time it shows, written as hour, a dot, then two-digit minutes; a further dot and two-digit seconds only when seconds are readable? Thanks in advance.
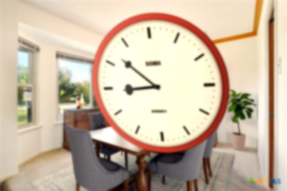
8.52
